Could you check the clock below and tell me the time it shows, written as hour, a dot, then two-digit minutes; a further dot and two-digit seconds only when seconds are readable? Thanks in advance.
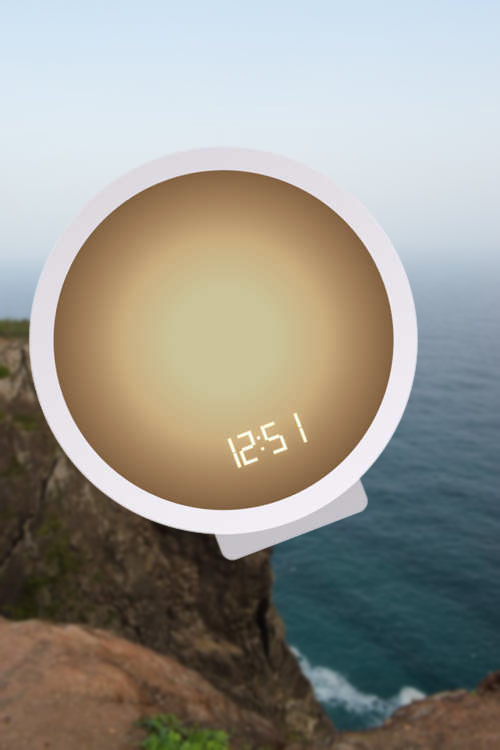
12.51
